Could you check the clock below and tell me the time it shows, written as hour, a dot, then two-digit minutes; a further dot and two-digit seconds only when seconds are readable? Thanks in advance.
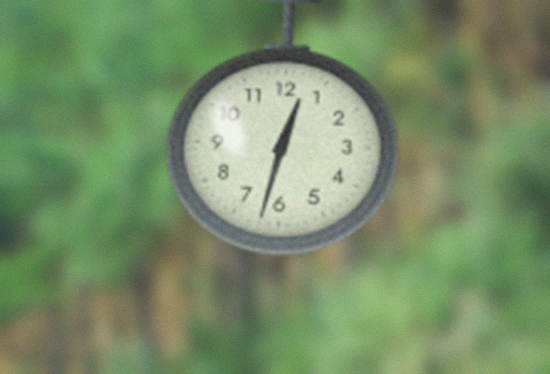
12.32
